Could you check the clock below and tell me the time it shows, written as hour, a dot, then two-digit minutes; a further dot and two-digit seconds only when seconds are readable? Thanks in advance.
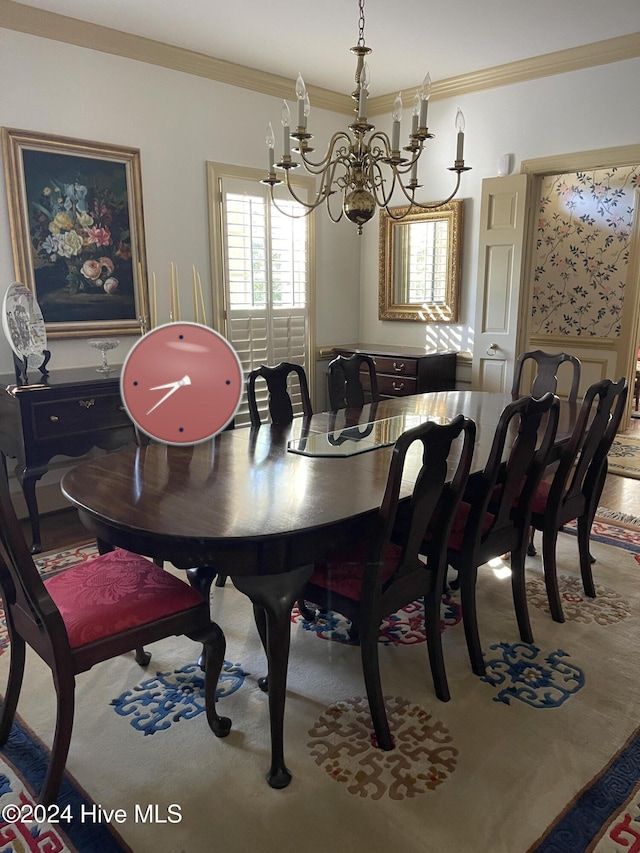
8.38
